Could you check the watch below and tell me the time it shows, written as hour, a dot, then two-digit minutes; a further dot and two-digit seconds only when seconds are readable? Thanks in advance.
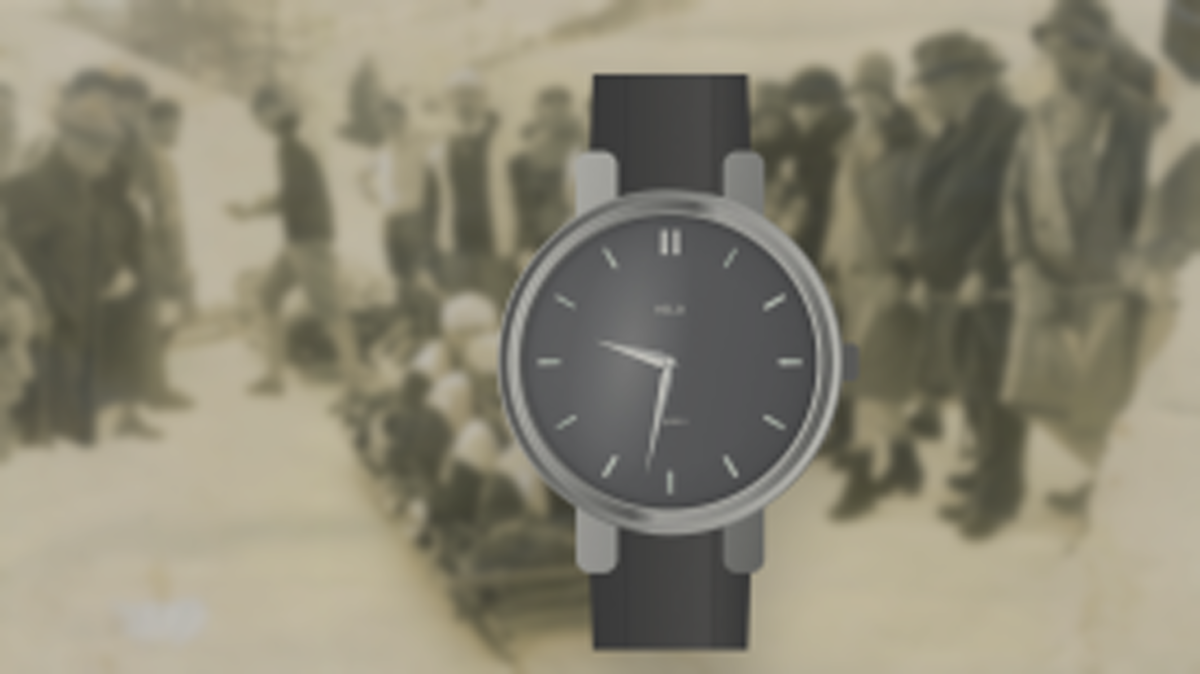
9.32
